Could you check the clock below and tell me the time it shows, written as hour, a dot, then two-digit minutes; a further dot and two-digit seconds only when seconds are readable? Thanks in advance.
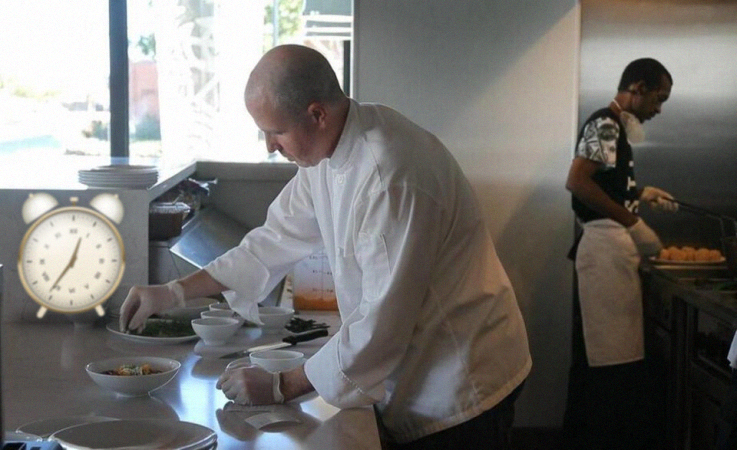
12.36
